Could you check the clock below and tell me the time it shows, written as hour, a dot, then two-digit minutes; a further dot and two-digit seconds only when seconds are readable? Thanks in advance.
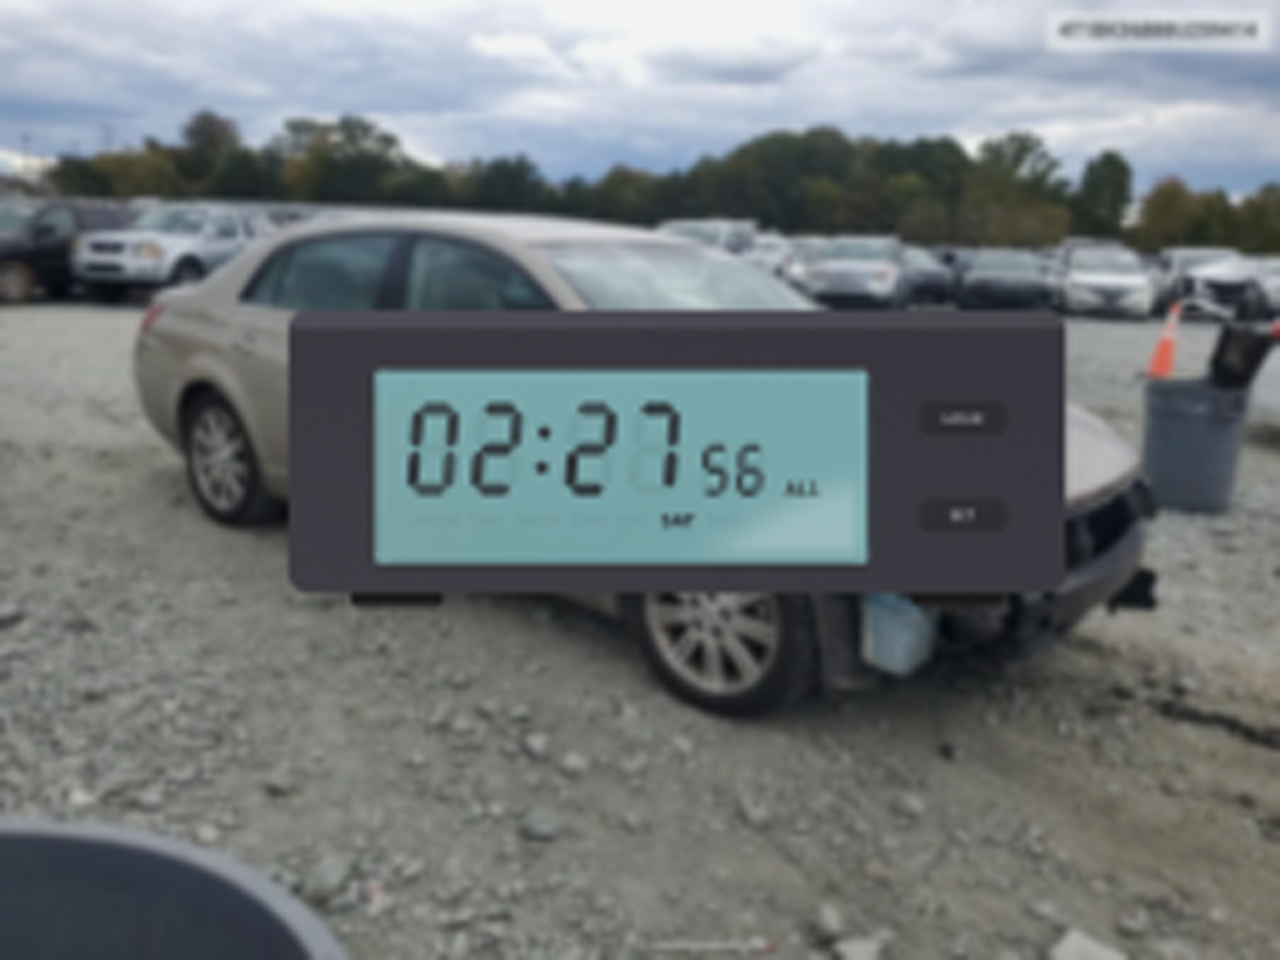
2.27.56
